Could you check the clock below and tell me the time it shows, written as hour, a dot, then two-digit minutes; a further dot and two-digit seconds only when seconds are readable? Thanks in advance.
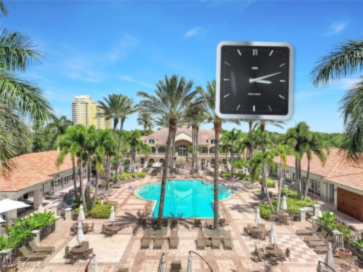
3.12
